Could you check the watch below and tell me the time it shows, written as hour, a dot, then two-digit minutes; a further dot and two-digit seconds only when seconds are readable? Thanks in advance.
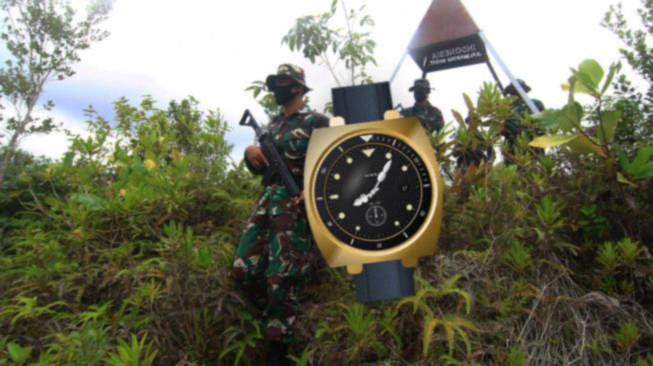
8.06
